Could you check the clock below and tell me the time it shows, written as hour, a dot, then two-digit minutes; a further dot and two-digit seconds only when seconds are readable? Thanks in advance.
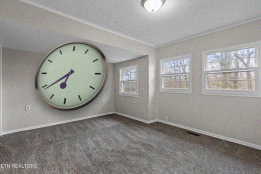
6.39
